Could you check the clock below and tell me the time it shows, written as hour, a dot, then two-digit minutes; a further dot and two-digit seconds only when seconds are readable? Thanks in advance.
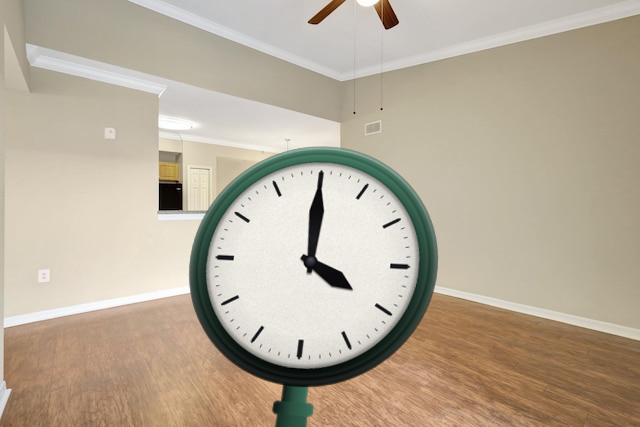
4.00
